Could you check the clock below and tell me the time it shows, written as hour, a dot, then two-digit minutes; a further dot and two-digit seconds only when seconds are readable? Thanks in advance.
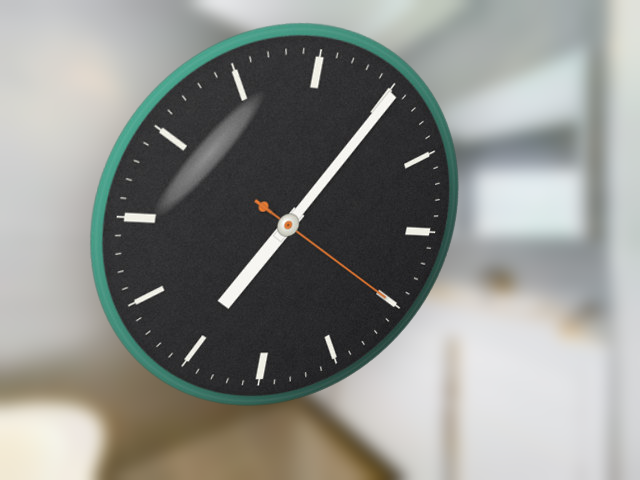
7.05.20
